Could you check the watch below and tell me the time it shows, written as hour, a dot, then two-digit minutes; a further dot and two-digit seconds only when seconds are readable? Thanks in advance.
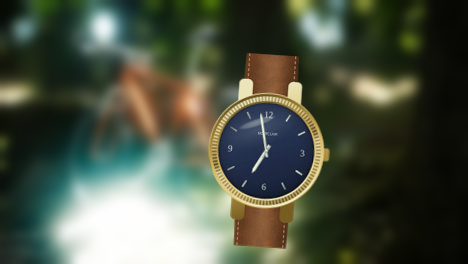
6.58
